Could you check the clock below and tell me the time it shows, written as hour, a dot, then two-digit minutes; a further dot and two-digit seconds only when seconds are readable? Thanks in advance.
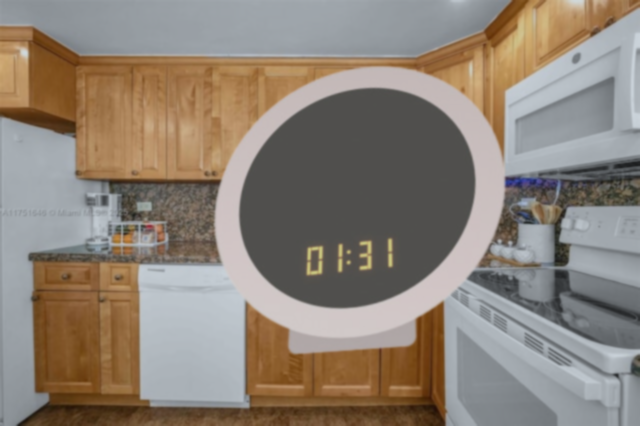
1.31
